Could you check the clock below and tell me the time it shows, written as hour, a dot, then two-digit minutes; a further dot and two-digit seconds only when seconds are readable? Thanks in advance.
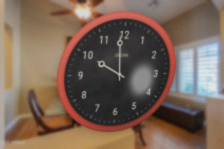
9.59
